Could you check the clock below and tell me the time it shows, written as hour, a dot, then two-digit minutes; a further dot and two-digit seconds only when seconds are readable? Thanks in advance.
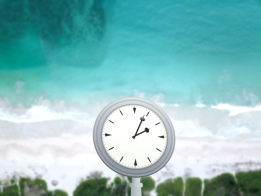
2.04
